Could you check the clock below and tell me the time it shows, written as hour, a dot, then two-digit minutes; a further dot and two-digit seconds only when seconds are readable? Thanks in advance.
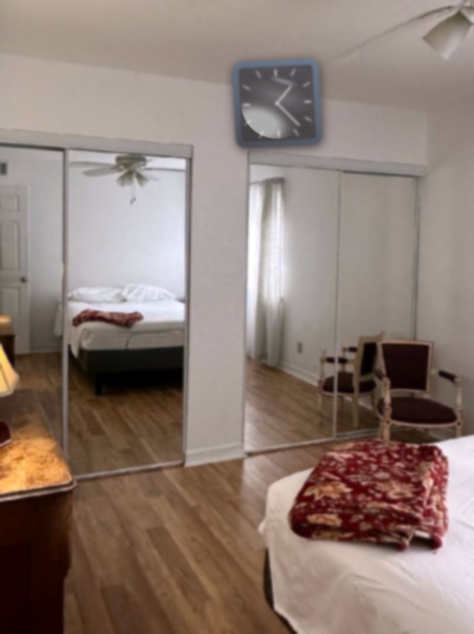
1.23
